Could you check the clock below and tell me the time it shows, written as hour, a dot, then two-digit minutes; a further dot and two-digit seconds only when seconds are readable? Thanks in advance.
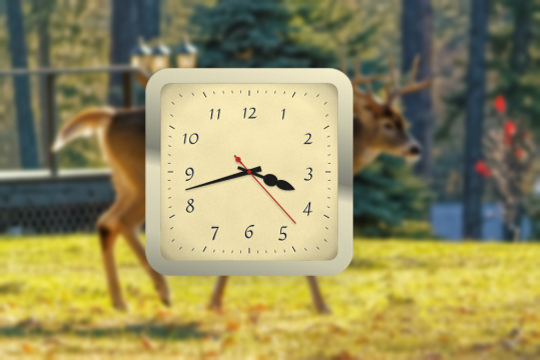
3.42.23
